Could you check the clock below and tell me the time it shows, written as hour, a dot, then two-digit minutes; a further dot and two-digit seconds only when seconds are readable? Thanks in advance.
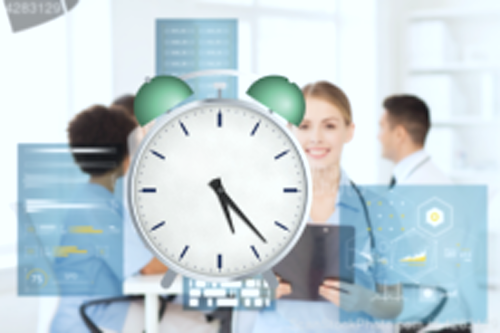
5.23
